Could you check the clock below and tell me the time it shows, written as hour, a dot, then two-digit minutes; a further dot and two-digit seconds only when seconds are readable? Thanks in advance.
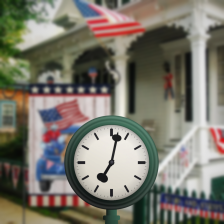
7.02
